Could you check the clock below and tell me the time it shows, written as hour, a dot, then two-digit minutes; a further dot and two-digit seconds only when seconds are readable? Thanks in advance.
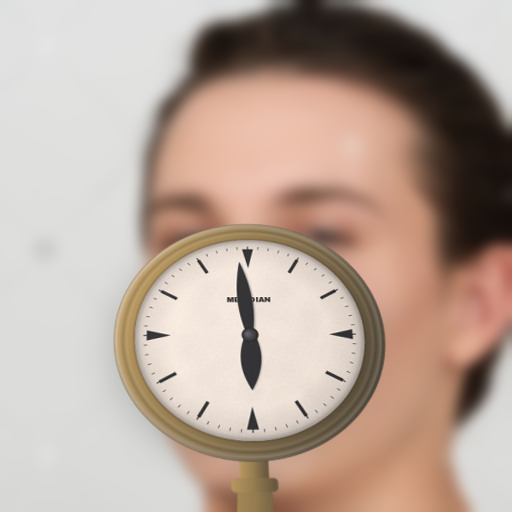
5.59
